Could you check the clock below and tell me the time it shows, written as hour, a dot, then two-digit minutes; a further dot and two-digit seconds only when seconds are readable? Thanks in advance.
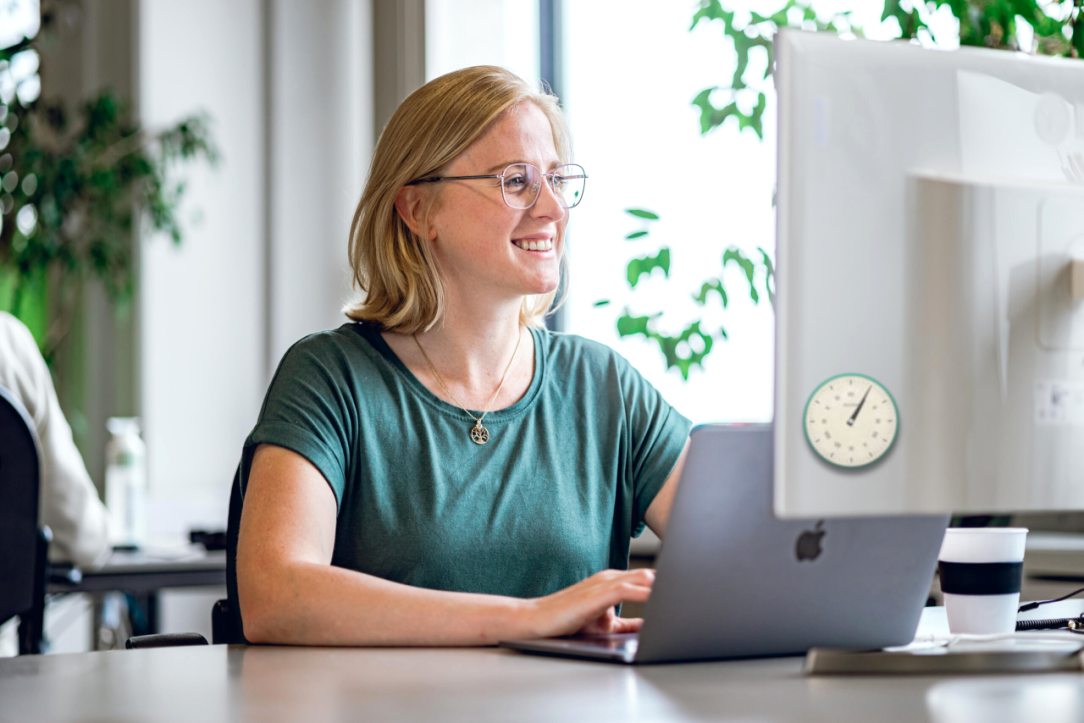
1.05
